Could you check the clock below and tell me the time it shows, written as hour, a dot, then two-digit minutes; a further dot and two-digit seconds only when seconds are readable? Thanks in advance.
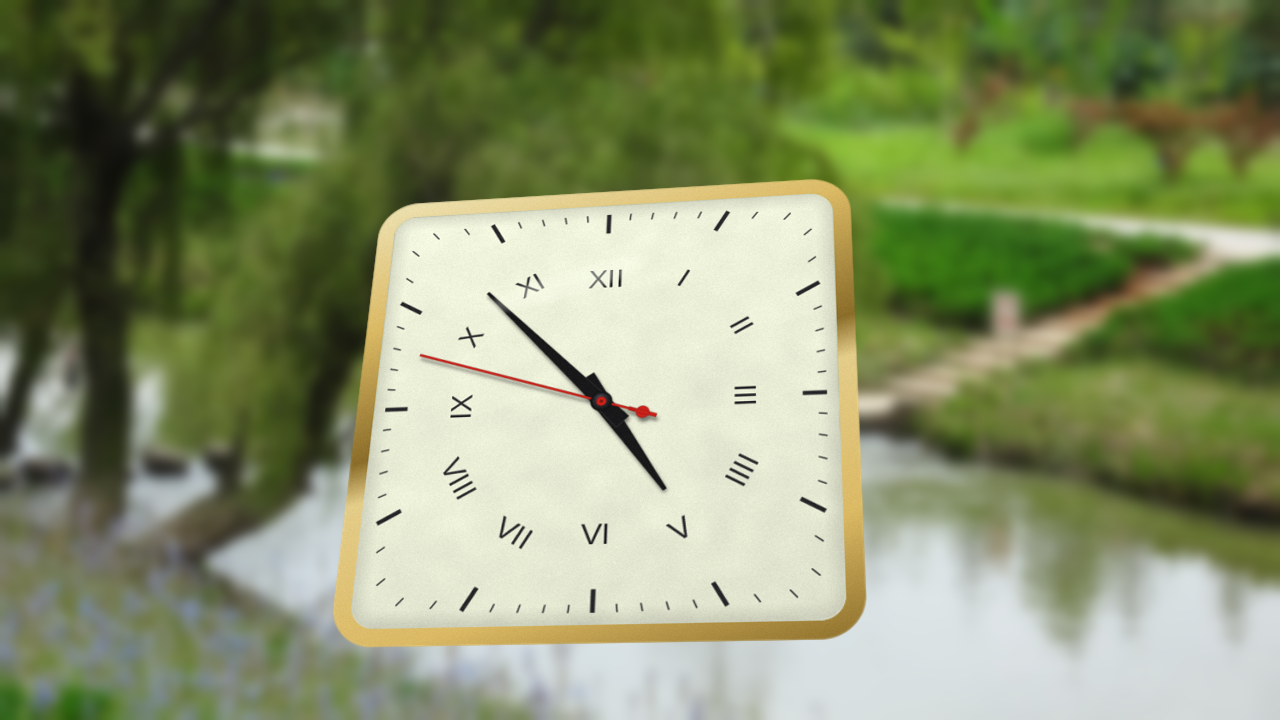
4.52.48
